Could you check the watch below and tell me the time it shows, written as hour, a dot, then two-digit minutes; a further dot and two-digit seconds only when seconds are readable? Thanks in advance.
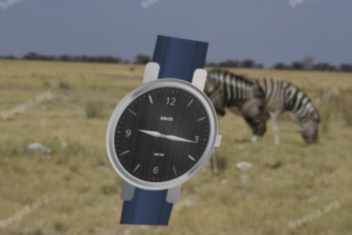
9.16
